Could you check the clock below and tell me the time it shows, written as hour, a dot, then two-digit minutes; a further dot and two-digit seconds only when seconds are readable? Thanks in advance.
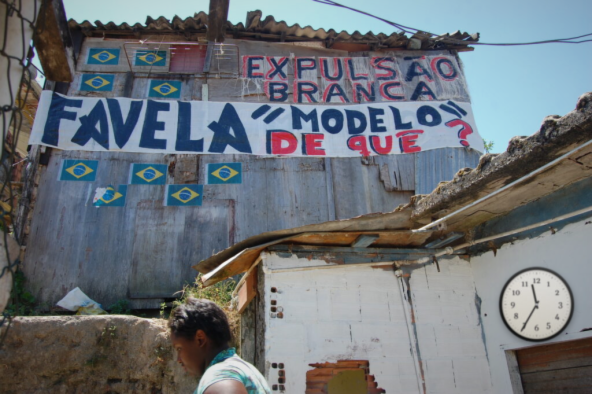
11.35
